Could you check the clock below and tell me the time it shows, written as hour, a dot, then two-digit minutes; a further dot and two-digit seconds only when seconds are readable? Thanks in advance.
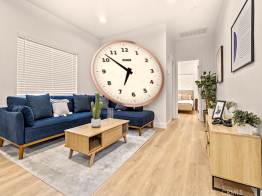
6.52
